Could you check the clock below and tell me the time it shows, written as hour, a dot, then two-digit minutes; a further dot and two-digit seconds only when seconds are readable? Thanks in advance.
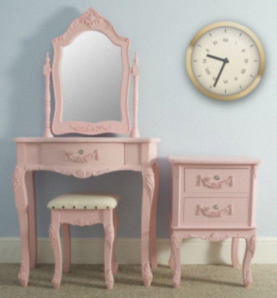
9.34
